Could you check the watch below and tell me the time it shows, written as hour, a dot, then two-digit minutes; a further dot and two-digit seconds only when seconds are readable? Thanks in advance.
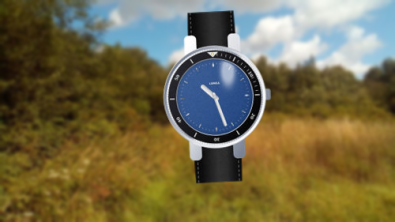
10.27
